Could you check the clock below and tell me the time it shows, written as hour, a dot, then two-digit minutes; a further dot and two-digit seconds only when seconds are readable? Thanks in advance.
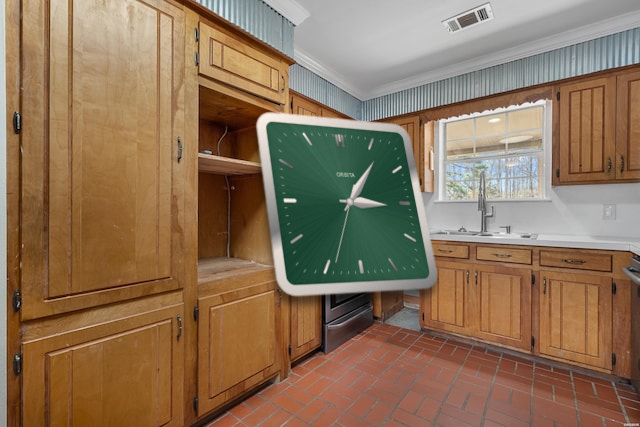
3.06.34
